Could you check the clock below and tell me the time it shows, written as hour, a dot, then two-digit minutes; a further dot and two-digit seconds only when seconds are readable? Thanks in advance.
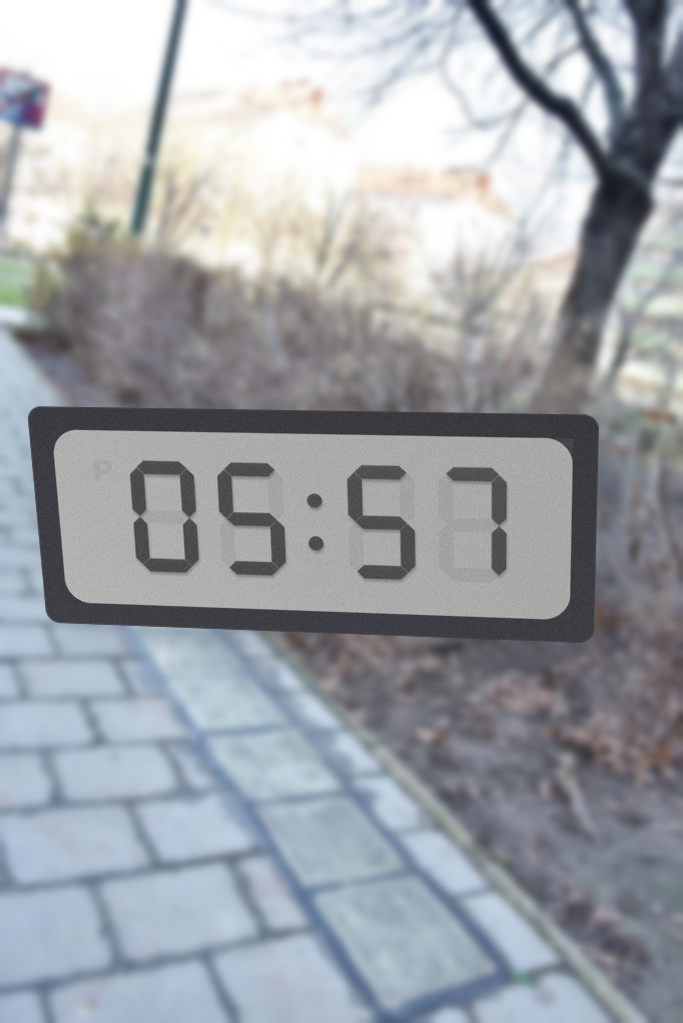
5.57
